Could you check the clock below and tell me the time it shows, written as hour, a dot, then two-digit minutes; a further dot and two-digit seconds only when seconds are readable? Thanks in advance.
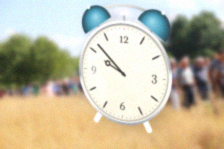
9.52
